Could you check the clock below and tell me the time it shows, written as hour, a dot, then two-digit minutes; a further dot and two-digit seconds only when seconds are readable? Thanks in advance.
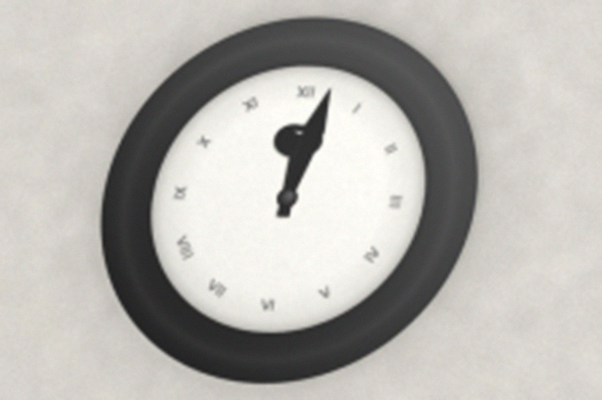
12.02
